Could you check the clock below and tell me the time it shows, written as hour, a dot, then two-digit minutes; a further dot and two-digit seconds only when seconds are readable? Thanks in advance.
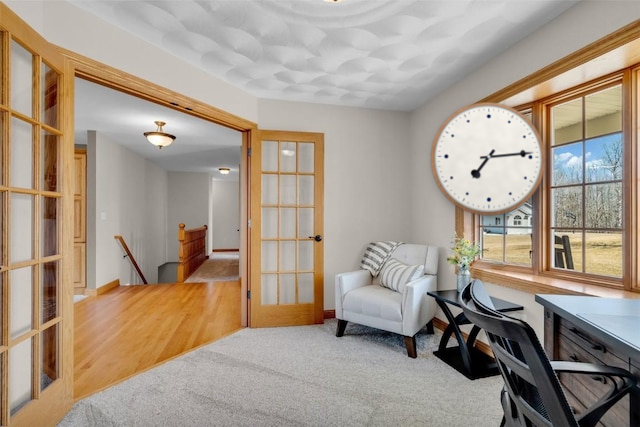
7.14
